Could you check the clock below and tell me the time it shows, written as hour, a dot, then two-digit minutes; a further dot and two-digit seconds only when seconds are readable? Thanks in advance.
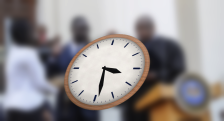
3.29
